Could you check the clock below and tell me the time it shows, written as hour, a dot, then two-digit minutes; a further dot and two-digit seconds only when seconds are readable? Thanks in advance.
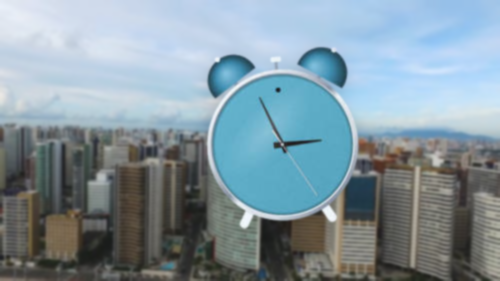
2.56.25
